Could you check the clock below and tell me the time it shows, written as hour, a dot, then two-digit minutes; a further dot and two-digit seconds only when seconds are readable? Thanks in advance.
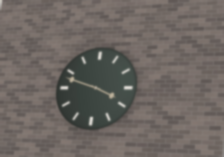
3.48
